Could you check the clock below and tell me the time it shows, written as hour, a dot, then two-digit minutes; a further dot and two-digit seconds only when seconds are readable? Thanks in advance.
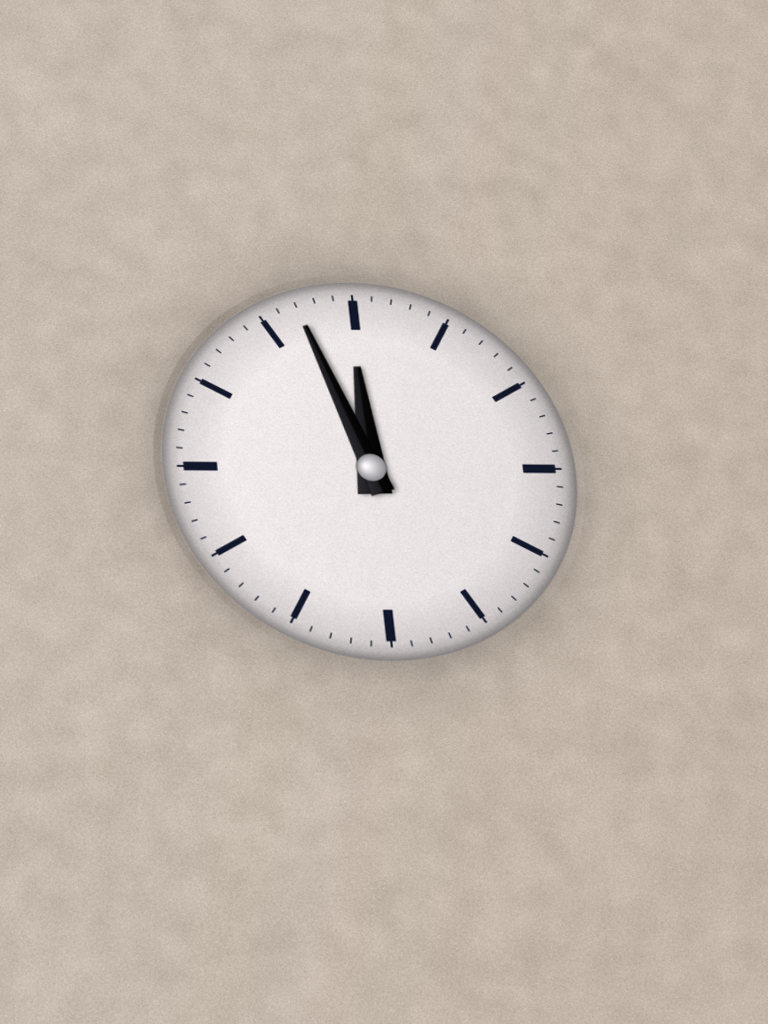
11.57
